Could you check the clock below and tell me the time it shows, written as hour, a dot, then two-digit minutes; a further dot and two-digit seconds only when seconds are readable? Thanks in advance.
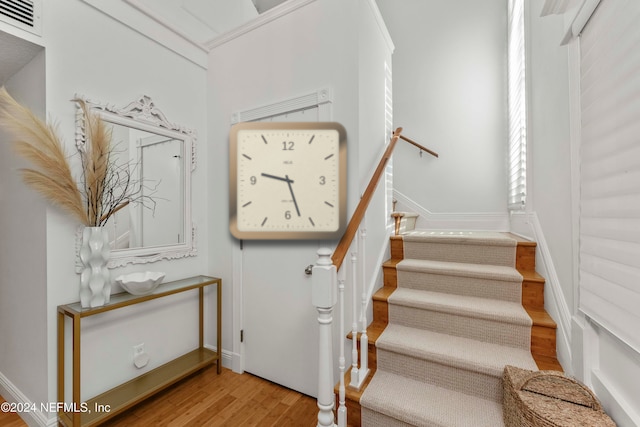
9.27
